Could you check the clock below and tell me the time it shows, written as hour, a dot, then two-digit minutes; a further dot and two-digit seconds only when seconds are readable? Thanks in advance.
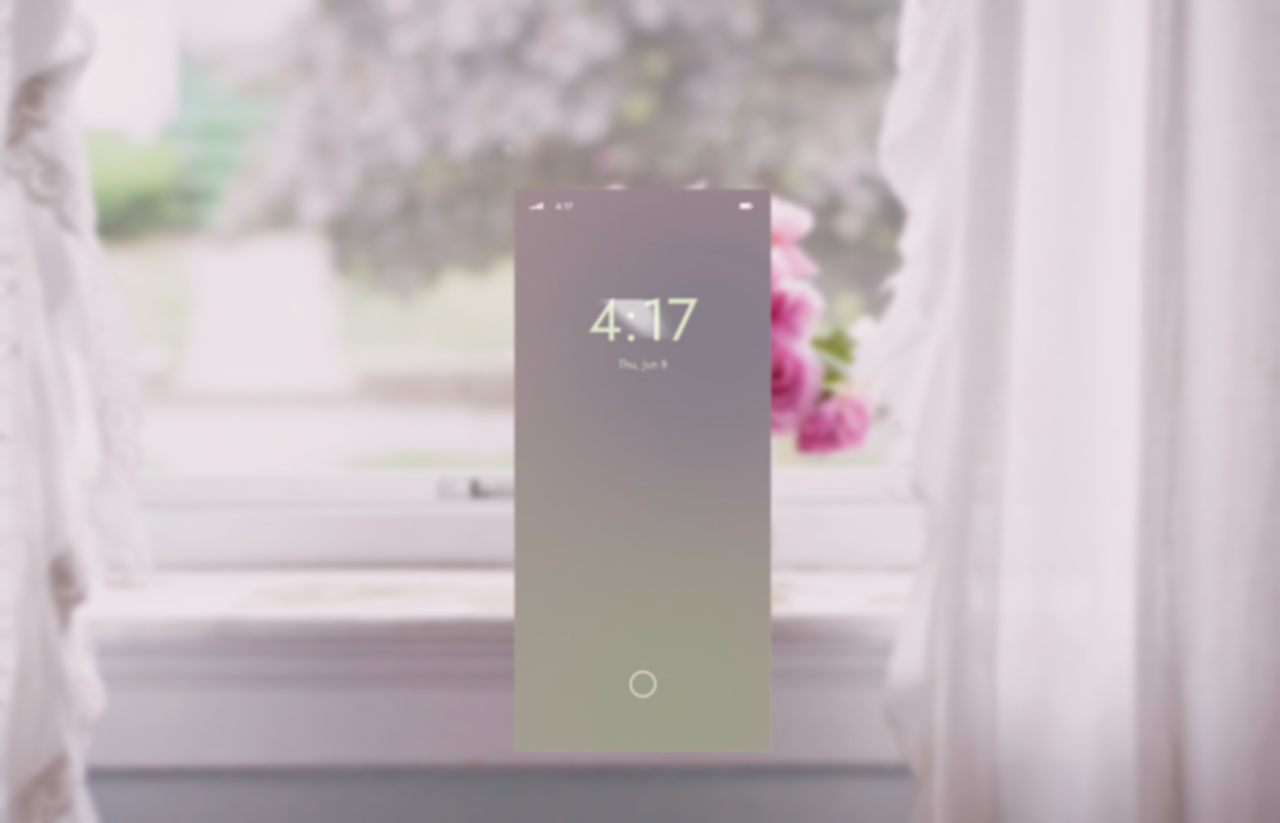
4.17
